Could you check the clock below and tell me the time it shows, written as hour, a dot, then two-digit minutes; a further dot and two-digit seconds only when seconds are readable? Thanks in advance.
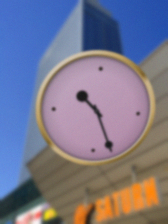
10.26
